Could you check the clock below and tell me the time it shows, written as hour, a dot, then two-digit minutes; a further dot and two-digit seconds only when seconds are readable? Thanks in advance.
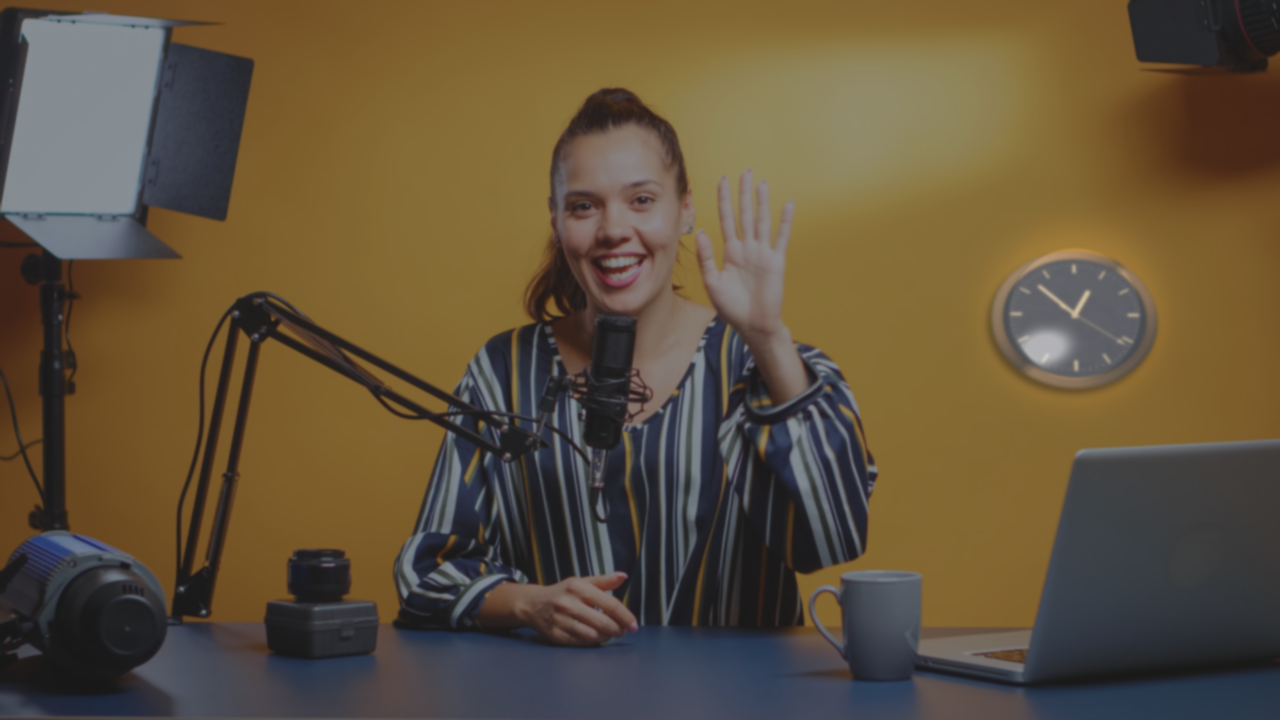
12.52.21
